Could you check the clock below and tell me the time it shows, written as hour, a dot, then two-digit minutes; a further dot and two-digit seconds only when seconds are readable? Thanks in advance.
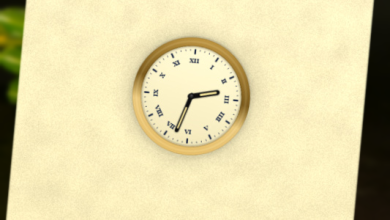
2.33
